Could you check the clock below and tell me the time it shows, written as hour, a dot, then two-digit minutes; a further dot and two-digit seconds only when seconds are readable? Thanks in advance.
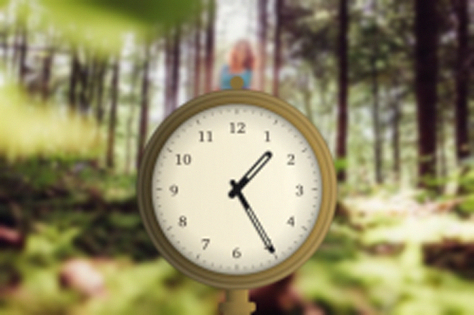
1.25
